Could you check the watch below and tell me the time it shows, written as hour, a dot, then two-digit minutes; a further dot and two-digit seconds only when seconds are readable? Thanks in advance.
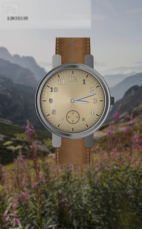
3.12
